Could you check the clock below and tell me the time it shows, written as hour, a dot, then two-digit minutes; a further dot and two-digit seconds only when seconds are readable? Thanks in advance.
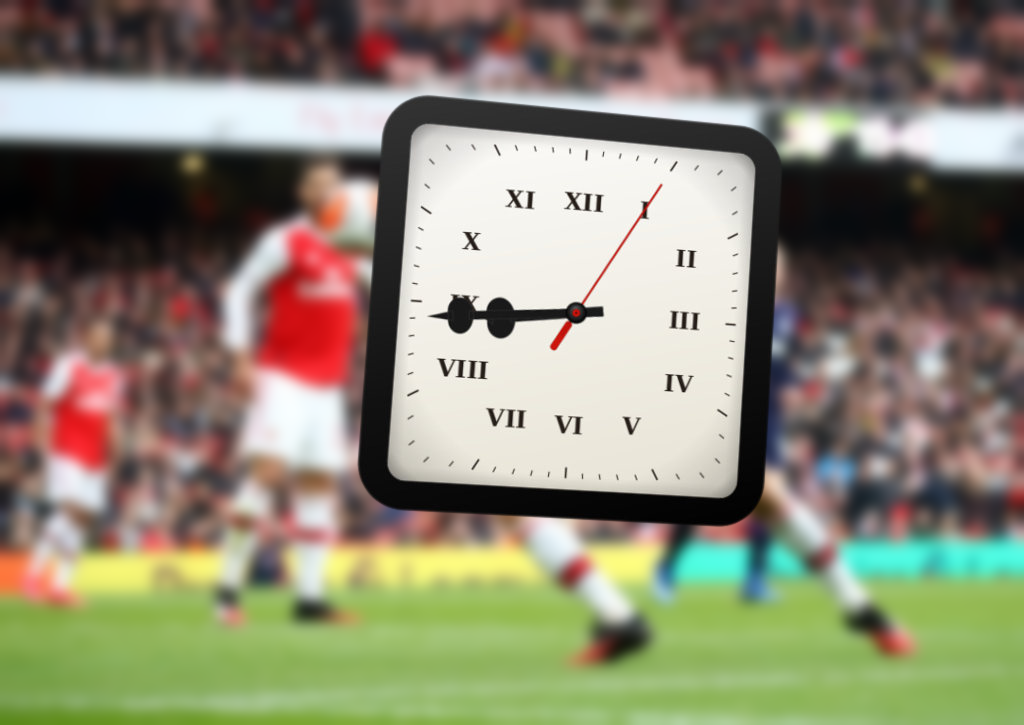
8.44.05
